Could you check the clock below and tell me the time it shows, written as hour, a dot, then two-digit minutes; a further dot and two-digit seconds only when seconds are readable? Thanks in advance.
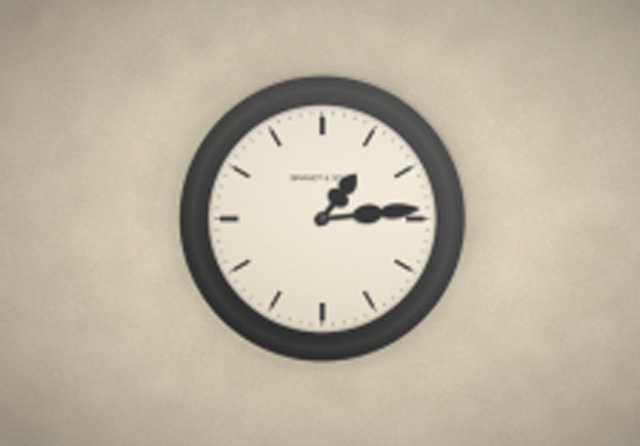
1.14
